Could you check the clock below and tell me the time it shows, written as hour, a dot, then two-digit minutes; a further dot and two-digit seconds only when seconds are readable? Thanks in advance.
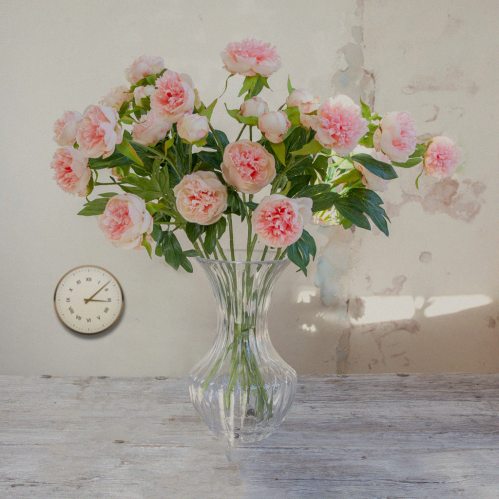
3.08
